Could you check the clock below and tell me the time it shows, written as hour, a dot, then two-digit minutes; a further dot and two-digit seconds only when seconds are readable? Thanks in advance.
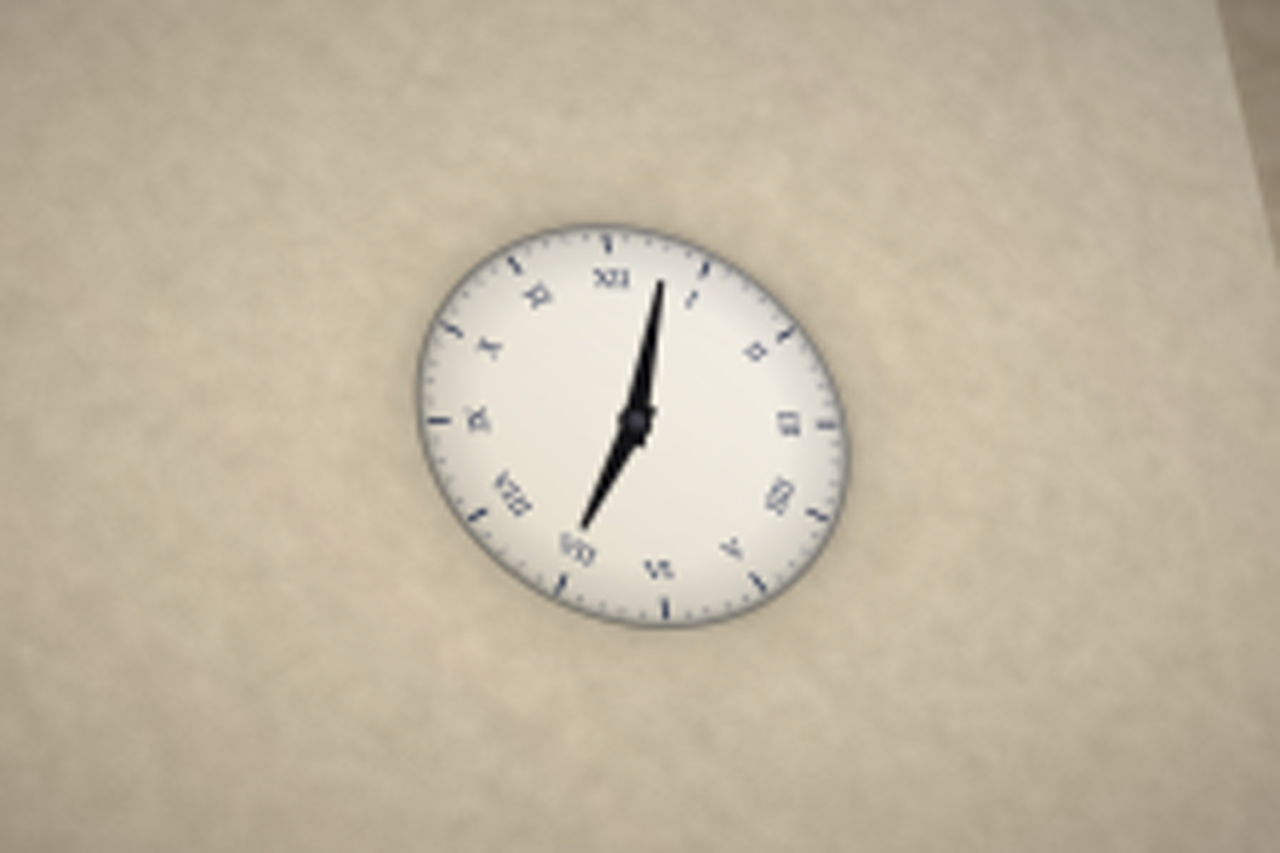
7.03
